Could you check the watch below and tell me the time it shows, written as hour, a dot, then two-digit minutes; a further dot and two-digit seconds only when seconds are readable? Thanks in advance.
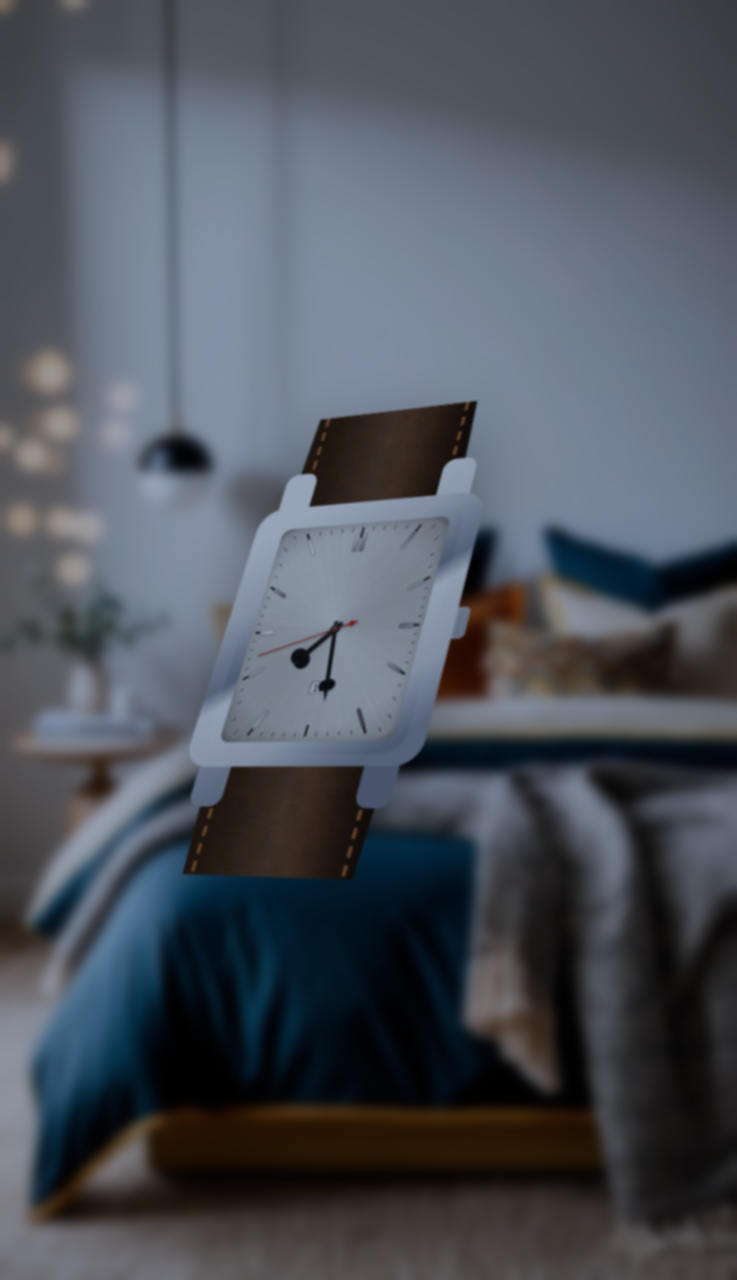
7.28.42
